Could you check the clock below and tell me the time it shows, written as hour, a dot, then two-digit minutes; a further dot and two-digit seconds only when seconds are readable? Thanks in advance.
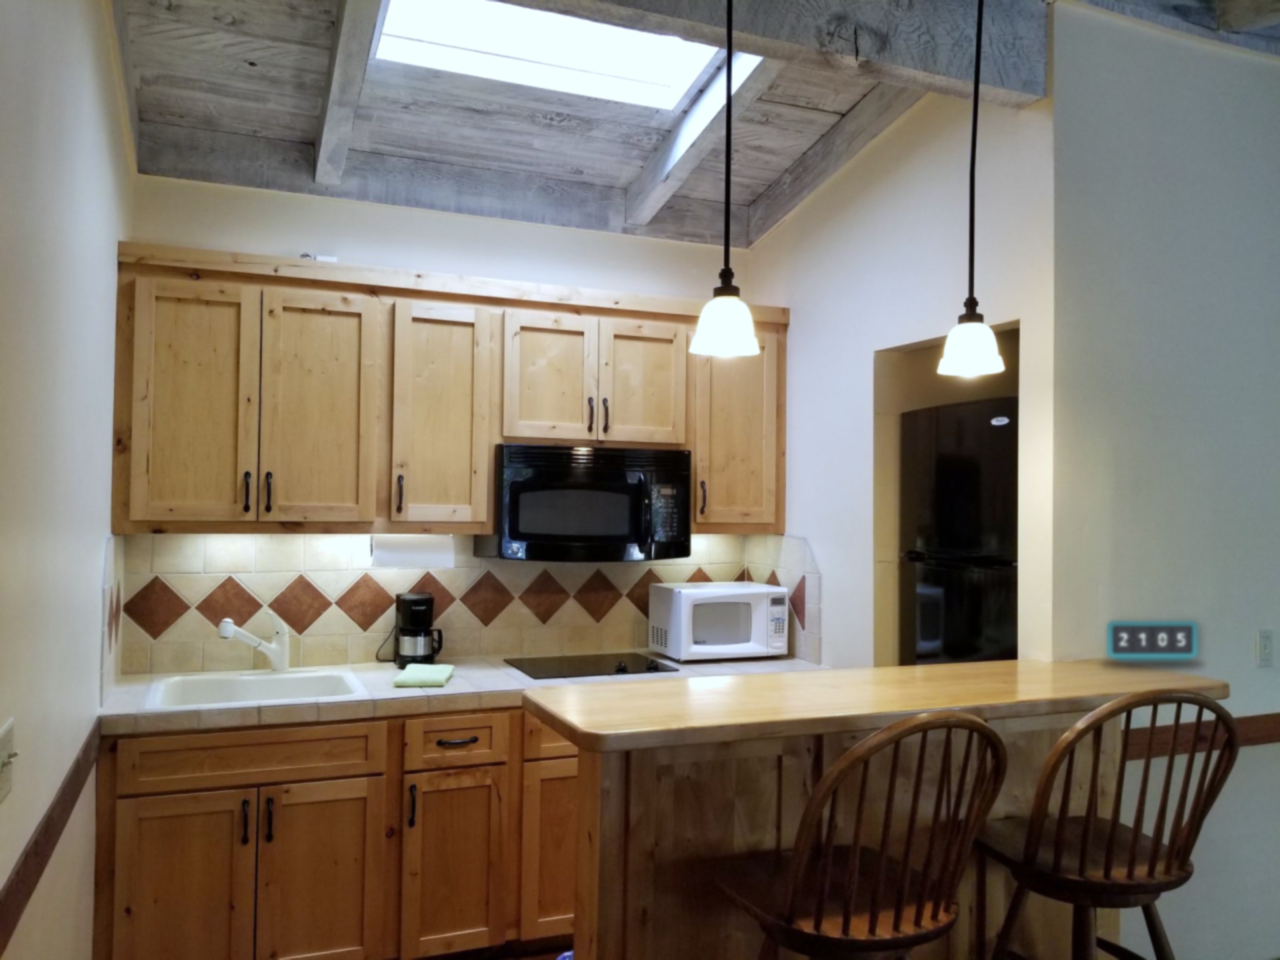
21.05
